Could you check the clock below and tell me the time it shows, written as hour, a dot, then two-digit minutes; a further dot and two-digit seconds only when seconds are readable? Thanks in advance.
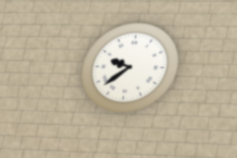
9.38
